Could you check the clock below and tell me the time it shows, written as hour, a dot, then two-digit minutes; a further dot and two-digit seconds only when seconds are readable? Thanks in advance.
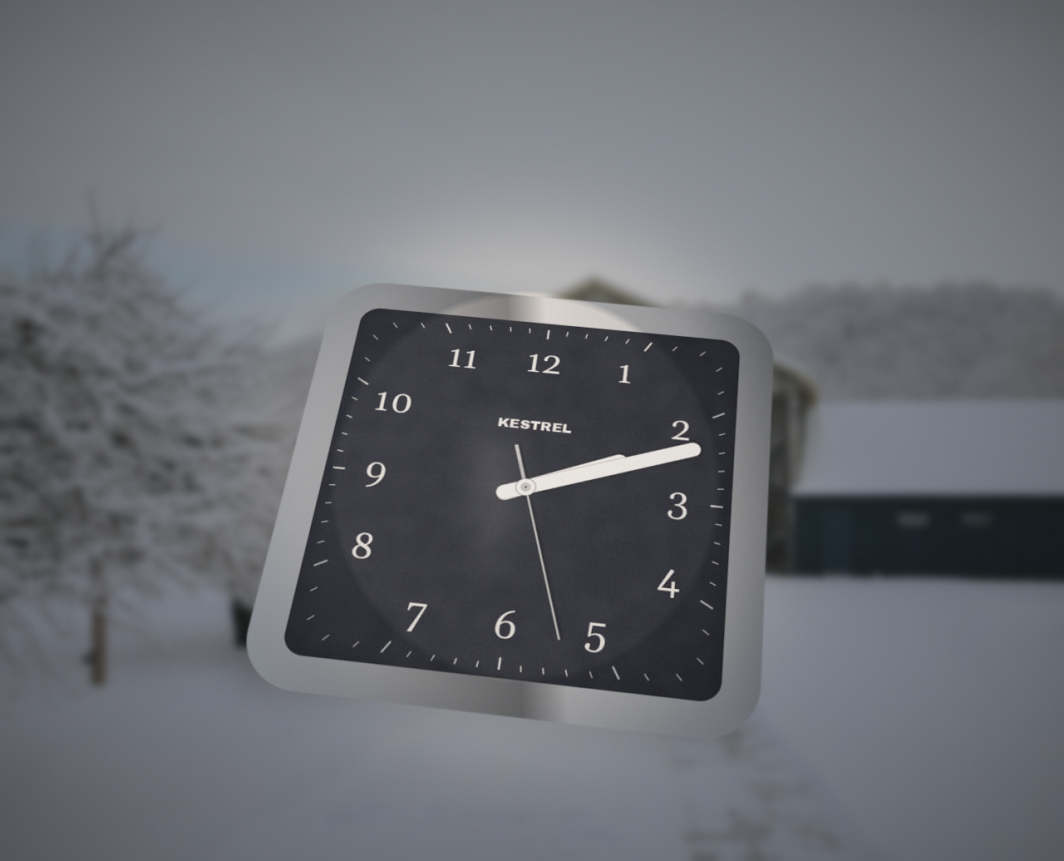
2.11.27
